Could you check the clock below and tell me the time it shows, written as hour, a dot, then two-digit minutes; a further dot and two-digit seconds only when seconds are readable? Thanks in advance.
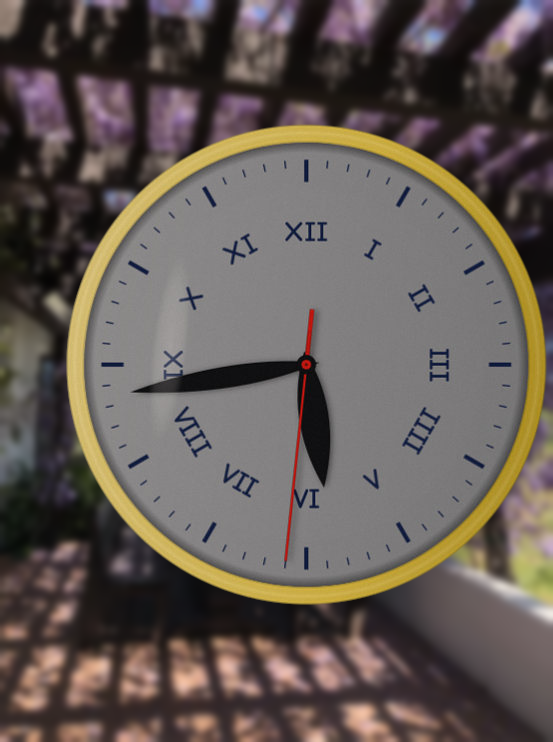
5.43.31
